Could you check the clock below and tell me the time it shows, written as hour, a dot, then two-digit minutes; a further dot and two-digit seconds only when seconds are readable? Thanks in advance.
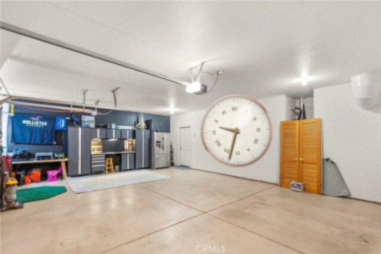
9.33
